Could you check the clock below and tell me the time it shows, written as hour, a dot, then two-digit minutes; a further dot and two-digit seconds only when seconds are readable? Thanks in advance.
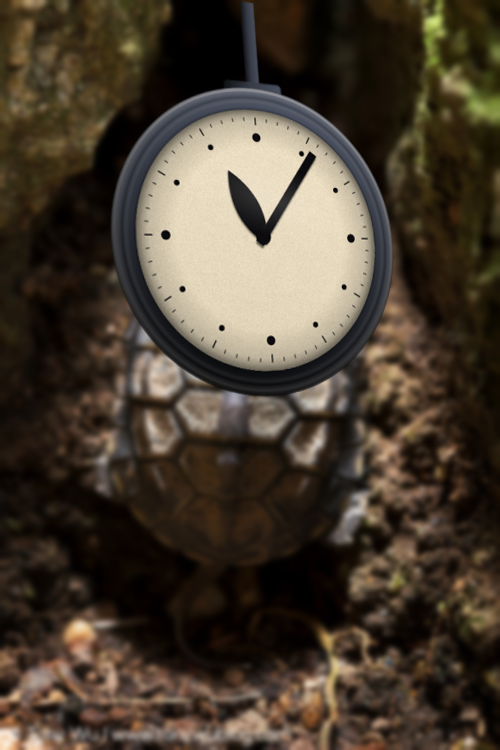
11.06
